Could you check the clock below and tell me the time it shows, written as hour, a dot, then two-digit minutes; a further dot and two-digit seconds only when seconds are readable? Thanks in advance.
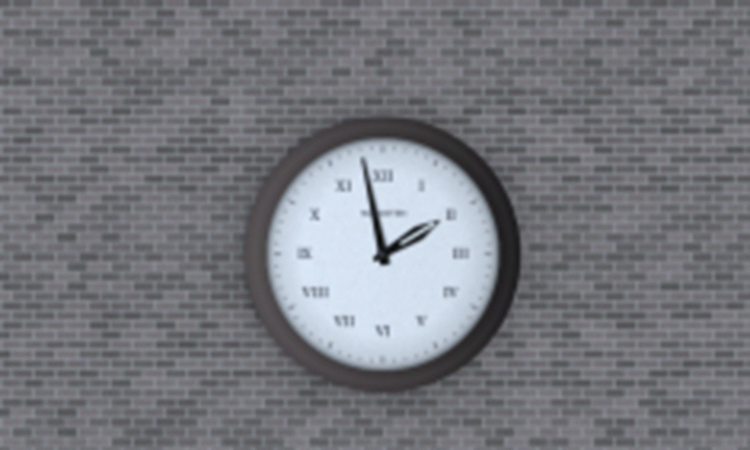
1.58
